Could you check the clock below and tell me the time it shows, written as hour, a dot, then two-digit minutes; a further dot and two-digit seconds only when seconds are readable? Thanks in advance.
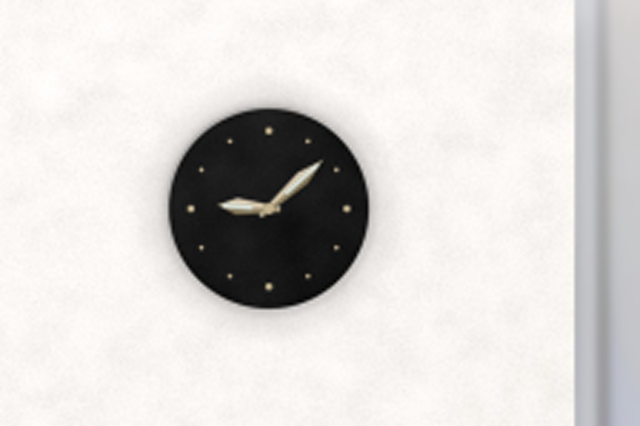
9.08
